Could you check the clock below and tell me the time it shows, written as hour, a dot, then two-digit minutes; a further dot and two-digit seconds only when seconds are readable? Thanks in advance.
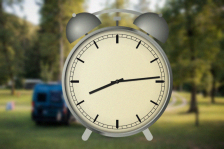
8.14
